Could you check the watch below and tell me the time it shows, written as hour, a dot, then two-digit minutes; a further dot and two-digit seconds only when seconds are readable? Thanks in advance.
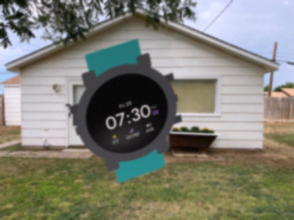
7.30
